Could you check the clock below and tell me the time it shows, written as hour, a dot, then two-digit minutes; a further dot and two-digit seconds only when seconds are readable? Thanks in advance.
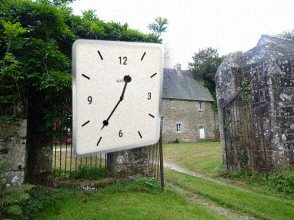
12.36
